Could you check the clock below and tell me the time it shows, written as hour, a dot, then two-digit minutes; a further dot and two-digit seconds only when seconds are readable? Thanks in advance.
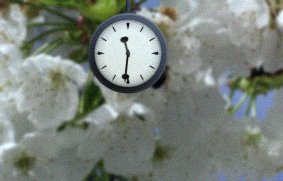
11.31
